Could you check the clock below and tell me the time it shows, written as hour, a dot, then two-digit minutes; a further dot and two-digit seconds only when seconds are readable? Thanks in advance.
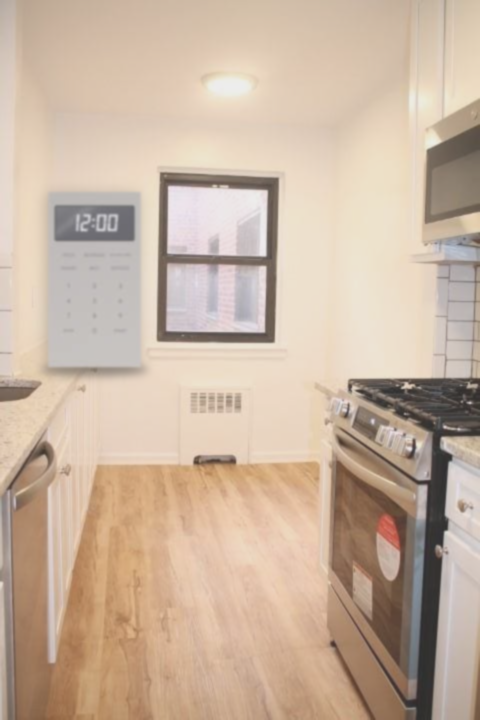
12.00
